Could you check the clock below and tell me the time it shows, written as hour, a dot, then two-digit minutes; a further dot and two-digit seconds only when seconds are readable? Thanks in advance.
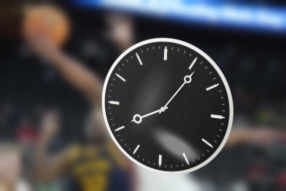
8.06
